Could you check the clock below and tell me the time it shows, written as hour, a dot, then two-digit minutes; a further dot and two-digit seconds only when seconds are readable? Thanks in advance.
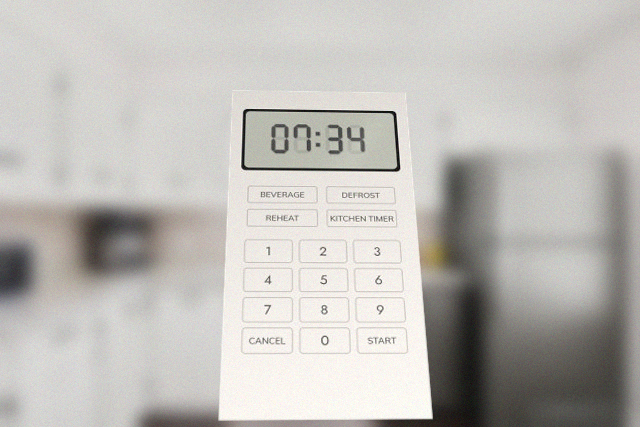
7.34
